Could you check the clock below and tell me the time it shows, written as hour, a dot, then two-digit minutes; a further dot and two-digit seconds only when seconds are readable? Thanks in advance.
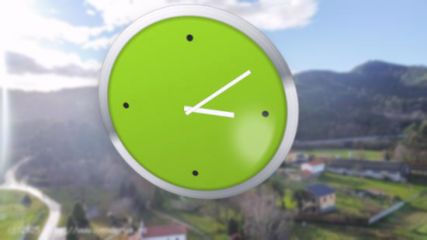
3.09
